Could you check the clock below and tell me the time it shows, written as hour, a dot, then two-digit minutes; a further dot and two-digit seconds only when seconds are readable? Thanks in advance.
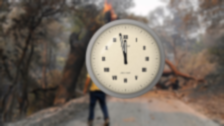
11.58
